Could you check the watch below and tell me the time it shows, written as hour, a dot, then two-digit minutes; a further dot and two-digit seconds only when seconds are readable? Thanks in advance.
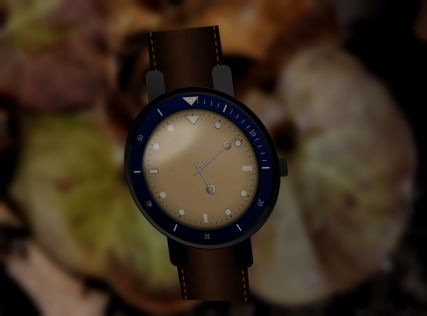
5.09
